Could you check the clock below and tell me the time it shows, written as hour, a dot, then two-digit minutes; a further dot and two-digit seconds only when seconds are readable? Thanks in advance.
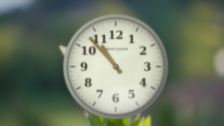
10.53
